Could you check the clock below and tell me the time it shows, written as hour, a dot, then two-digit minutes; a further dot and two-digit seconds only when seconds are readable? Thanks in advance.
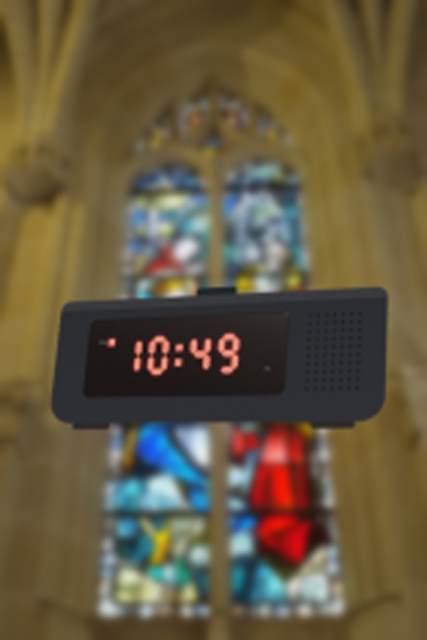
10.49
